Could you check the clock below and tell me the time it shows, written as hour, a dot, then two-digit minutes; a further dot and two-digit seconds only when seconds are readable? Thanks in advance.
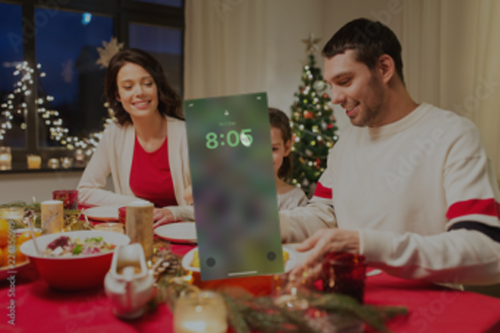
8.05
